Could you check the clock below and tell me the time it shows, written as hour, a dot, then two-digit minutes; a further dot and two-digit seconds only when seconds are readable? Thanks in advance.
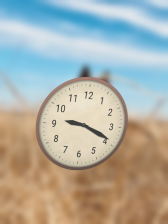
9.19
